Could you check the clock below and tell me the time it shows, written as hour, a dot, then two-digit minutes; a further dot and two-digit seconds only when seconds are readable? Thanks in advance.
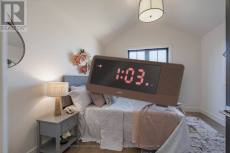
1.03
